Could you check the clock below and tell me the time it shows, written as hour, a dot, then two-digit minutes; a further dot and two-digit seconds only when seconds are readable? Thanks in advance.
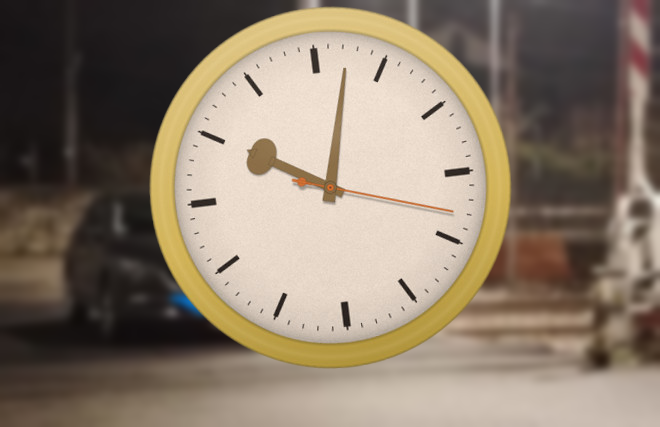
10.02.18
